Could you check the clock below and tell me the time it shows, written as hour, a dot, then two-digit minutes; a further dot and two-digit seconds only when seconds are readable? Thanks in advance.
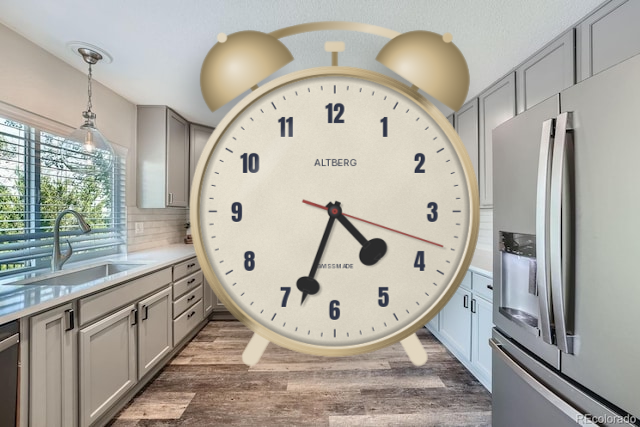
4.33.18
